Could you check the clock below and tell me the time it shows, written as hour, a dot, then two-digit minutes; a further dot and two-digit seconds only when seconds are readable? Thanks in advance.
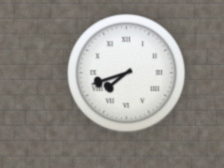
7.42
